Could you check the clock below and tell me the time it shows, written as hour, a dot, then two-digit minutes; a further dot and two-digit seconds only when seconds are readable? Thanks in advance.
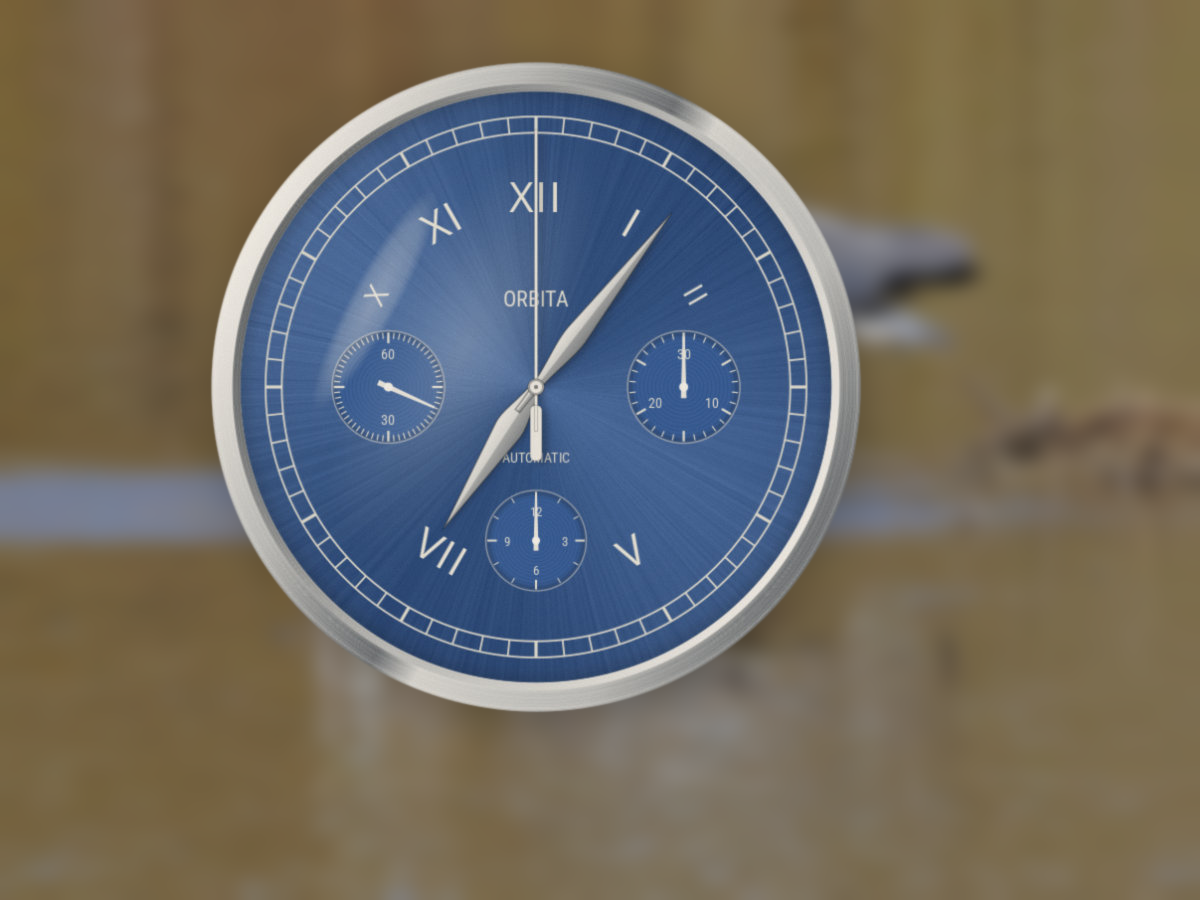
7.06.19
